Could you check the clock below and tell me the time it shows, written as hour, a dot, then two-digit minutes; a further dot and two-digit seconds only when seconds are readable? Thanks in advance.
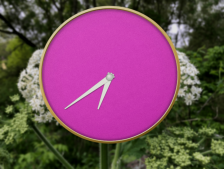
6.39
